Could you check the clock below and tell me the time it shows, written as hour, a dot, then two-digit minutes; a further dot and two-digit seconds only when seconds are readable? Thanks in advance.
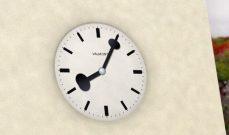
8.05
